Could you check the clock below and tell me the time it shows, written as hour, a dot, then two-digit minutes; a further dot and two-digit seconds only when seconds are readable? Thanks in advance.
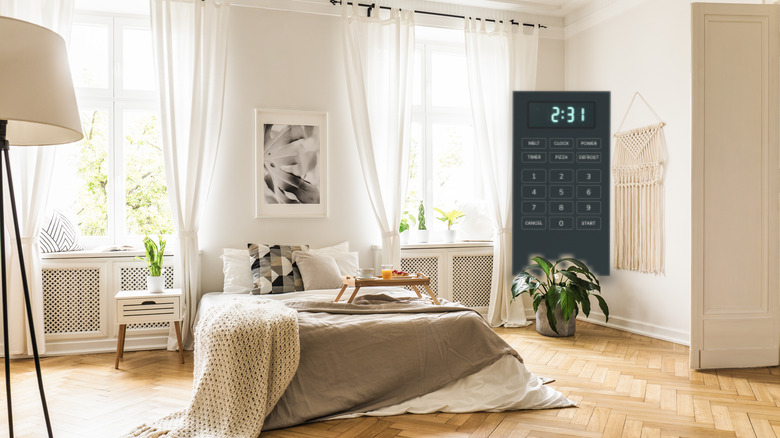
2.31
